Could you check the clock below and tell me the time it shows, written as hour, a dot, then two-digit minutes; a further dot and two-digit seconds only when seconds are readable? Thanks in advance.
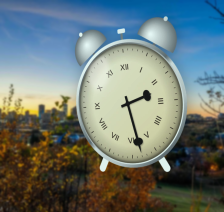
2.28
